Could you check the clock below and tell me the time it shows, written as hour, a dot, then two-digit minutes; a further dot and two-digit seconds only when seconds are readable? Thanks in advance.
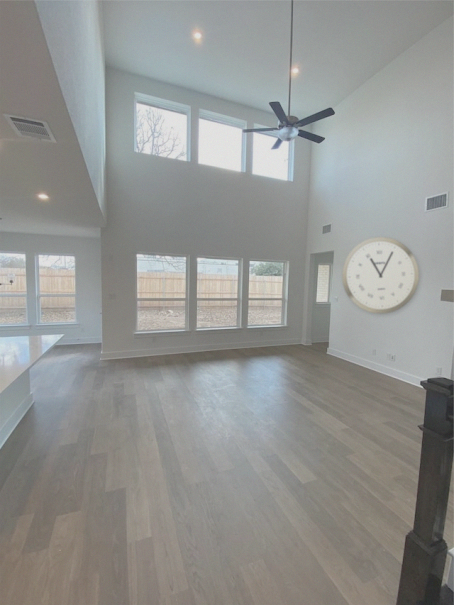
11.05
